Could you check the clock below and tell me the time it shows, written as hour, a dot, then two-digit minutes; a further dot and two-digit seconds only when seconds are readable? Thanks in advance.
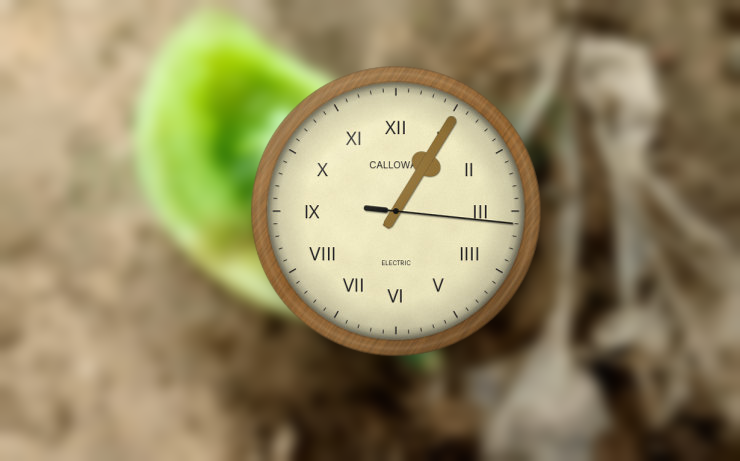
1.05.16
